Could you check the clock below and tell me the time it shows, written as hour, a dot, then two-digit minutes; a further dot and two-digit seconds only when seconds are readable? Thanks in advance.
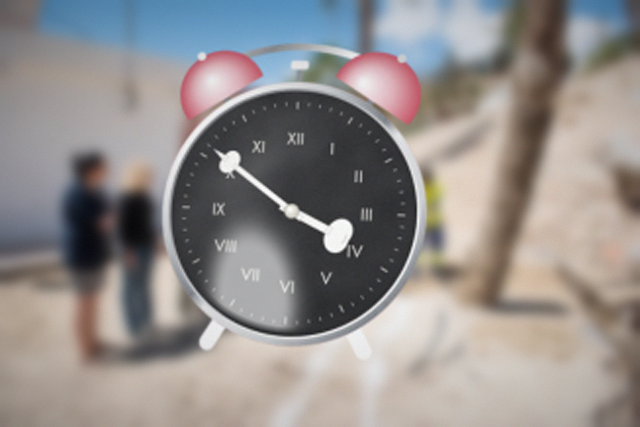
3.51
